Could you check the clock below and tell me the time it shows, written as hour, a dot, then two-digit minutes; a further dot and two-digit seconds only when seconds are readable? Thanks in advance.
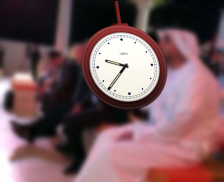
9.37
